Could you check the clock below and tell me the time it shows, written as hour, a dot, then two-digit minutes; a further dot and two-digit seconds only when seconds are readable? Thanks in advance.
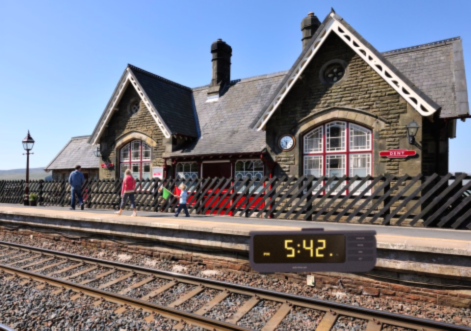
5.42
